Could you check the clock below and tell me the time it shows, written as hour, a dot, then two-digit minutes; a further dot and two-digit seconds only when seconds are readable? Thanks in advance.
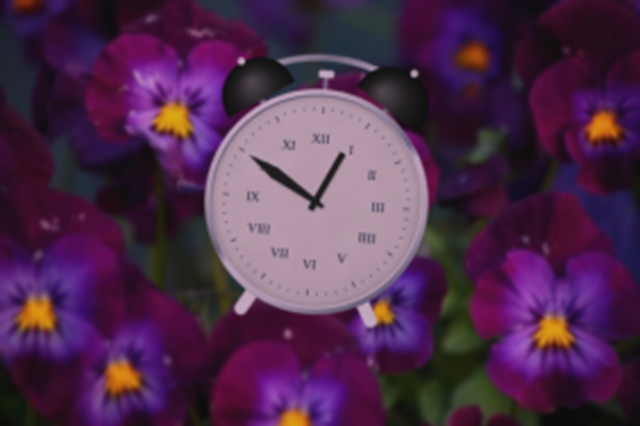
12.50
